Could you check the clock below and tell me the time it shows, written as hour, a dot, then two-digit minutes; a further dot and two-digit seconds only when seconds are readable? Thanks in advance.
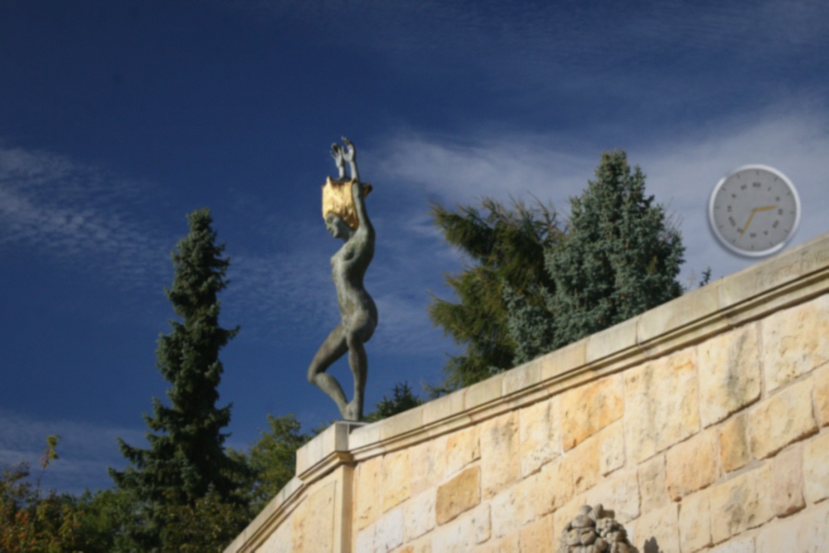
2.34
